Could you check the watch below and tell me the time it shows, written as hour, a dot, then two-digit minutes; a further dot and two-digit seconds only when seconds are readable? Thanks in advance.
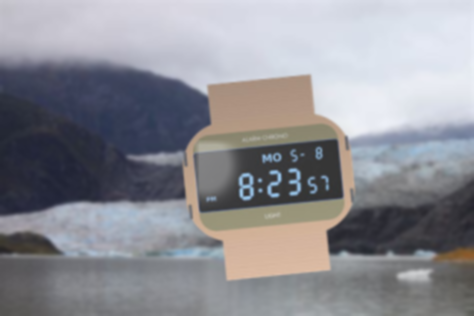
8.23.57
